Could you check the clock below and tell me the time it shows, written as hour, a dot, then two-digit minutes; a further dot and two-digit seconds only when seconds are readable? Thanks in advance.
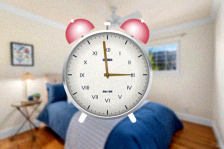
2.59
